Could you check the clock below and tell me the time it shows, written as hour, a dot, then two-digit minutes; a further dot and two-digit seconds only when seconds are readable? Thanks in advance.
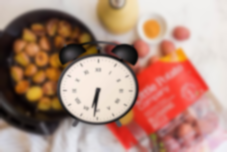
6.31
